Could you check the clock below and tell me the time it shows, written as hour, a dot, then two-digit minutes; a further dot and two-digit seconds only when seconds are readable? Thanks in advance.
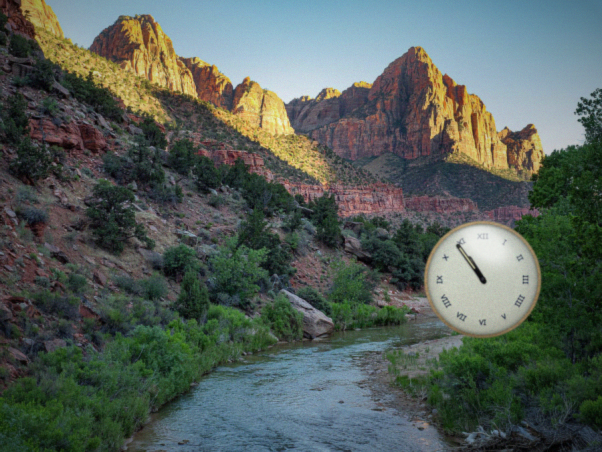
10.54
